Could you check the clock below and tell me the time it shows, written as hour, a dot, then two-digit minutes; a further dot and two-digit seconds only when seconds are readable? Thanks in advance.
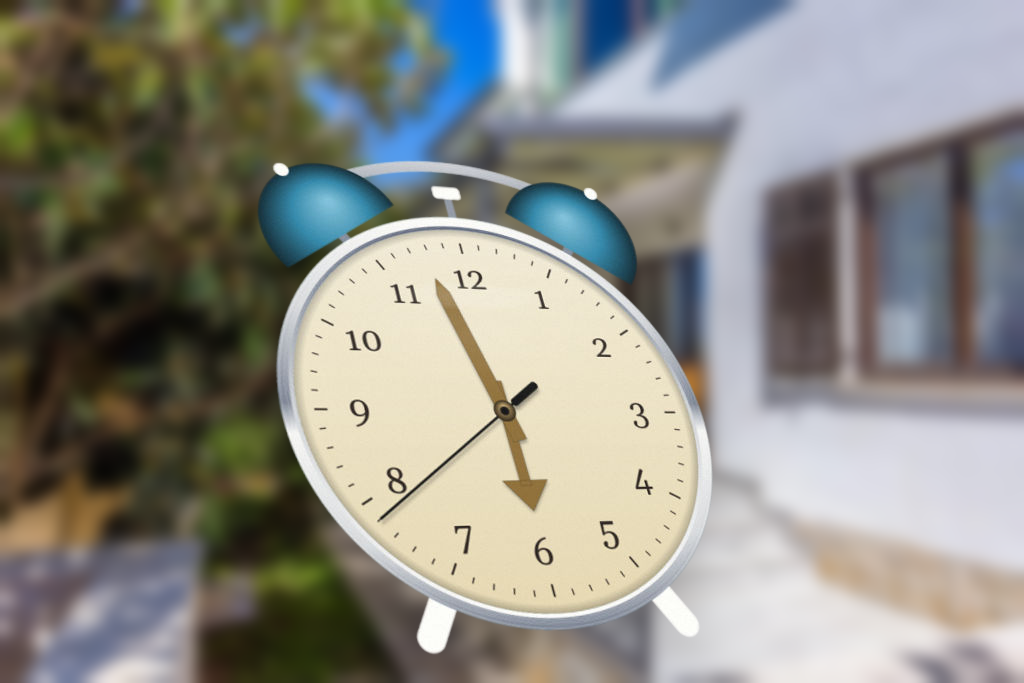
5.57.39
